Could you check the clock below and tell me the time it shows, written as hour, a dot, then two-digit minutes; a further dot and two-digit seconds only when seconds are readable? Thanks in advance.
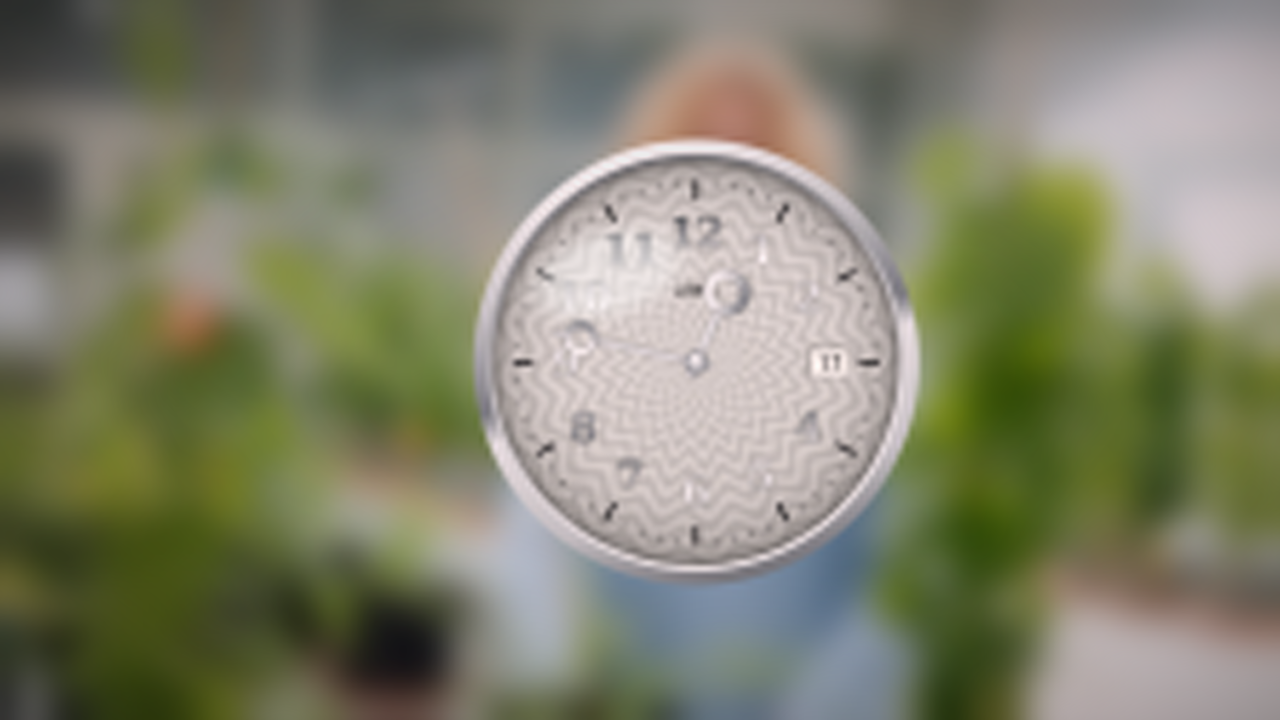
12.47
